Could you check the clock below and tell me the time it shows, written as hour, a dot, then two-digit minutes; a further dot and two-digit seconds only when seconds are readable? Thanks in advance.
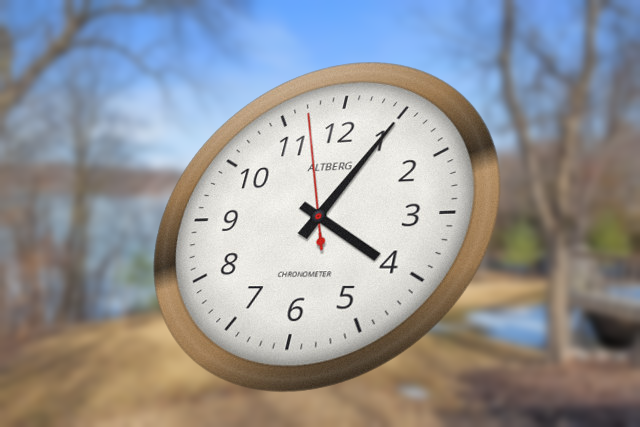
4.04.57
